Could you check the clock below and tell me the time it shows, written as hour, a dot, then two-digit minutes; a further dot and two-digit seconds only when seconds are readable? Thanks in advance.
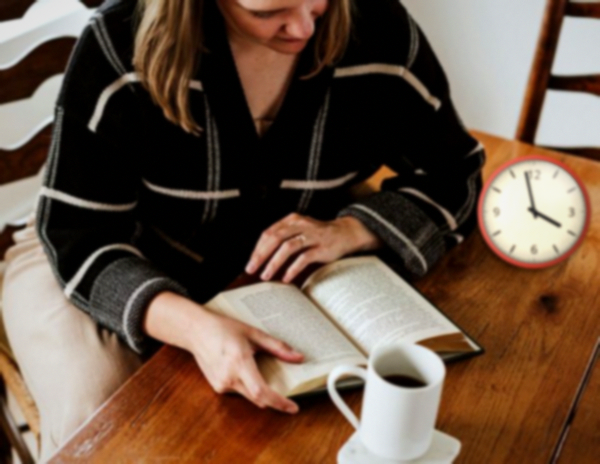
3.58
